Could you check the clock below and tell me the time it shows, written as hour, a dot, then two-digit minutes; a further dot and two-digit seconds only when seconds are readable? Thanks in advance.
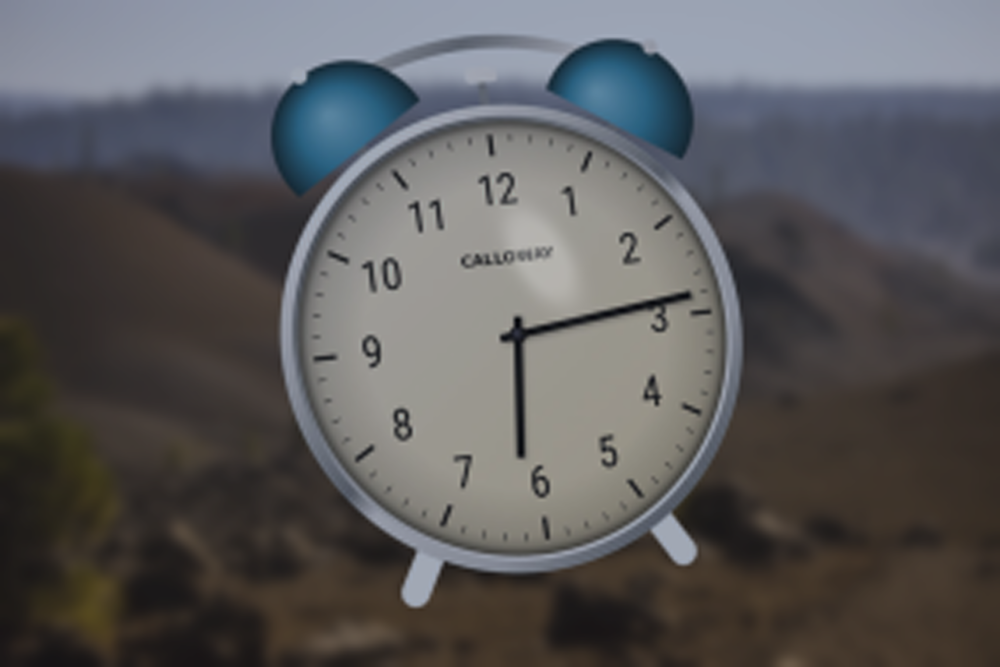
6.14
